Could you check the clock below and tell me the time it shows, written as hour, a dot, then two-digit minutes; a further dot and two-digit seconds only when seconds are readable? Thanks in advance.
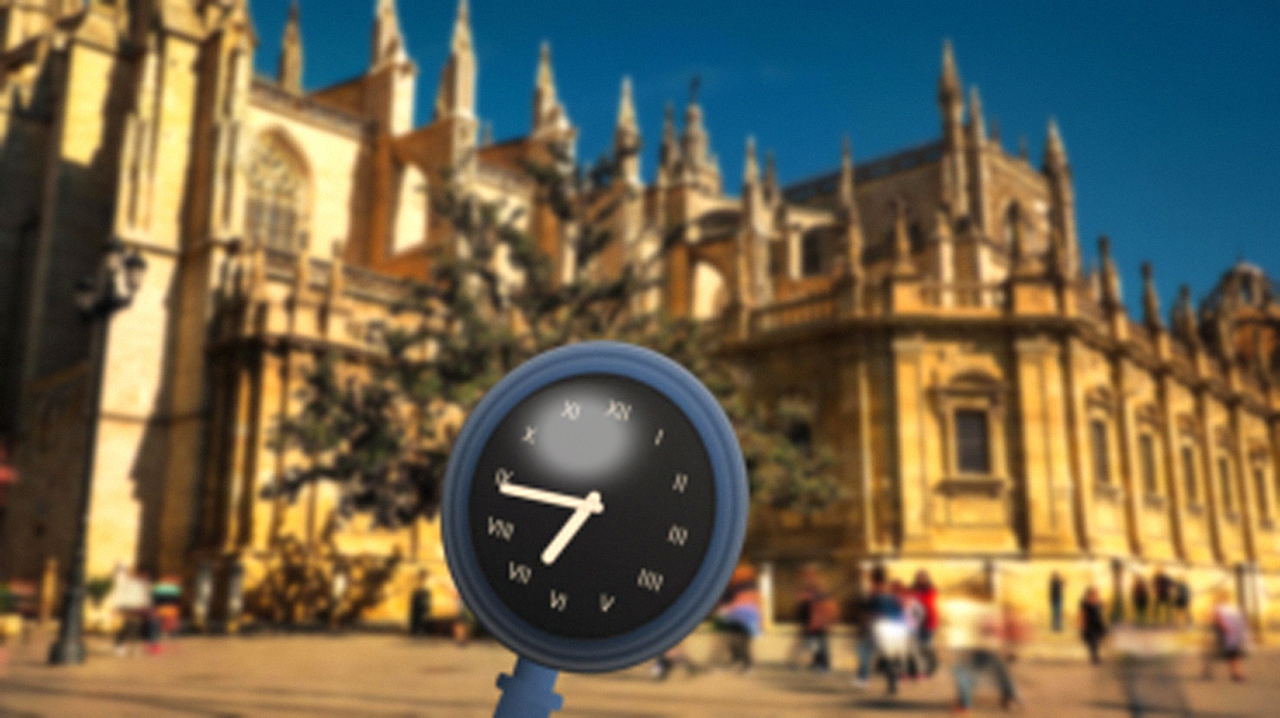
6.44
